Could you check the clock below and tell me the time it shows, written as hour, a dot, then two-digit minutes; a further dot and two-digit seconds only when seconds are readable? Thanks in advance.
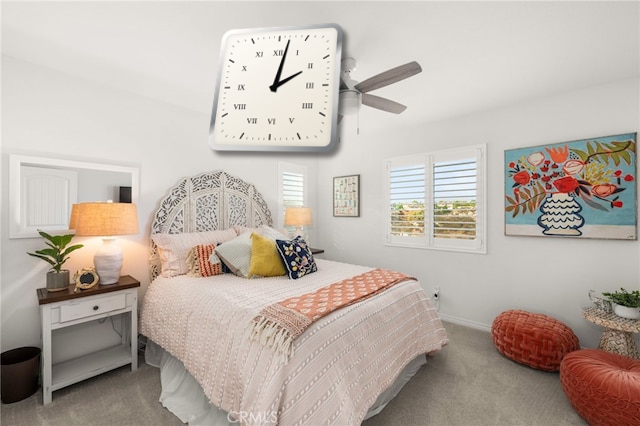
2.02
